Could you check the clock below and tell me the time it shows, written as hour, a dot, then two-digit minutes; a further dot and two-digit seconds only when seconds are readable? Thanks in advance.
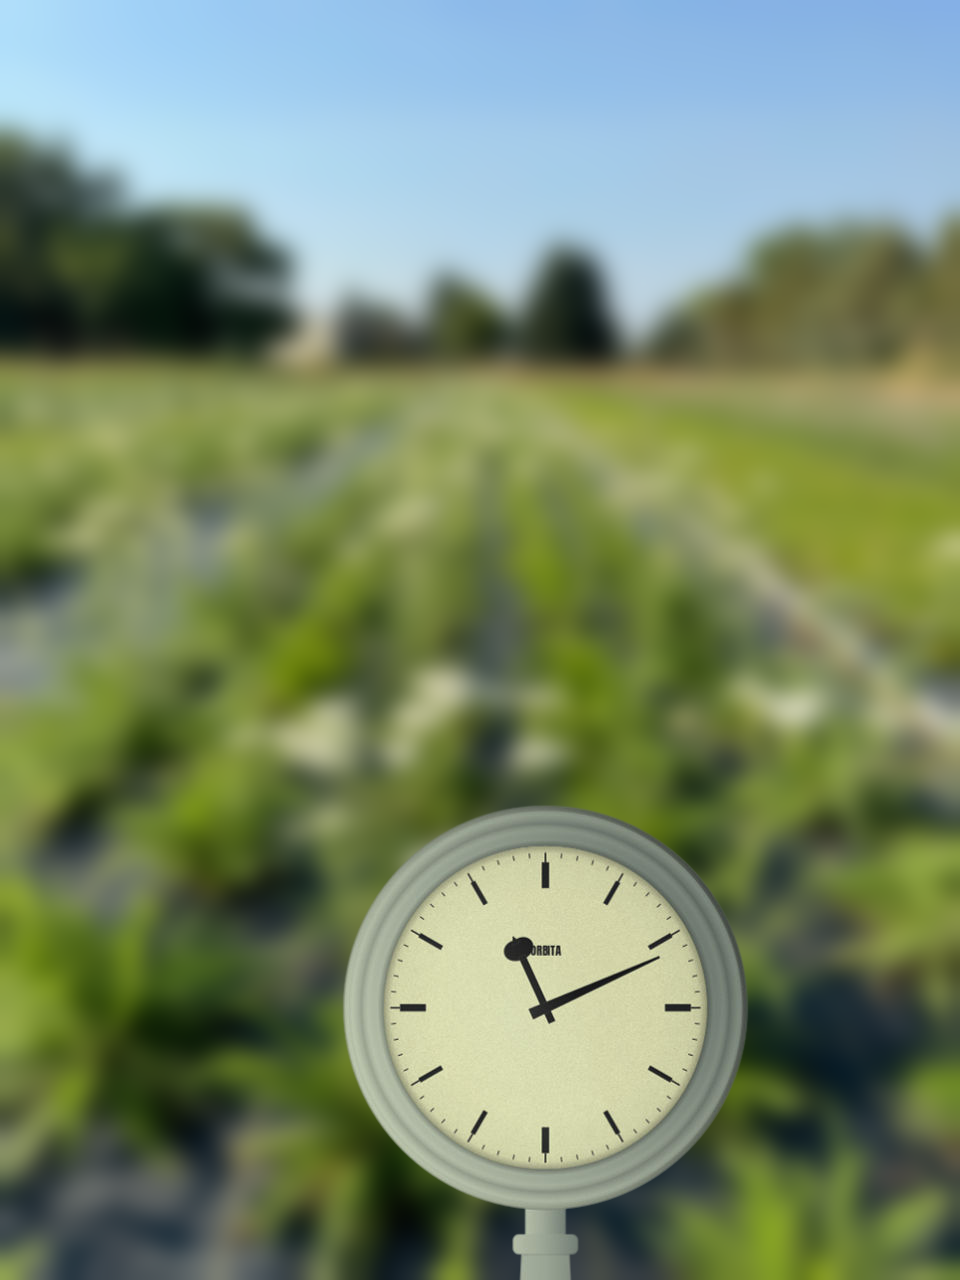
11.11
